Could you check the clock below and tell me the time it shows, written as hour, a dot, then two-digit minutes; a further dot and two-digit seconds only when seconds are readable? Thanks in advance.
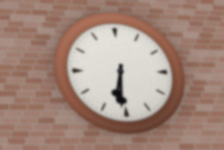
6.31
